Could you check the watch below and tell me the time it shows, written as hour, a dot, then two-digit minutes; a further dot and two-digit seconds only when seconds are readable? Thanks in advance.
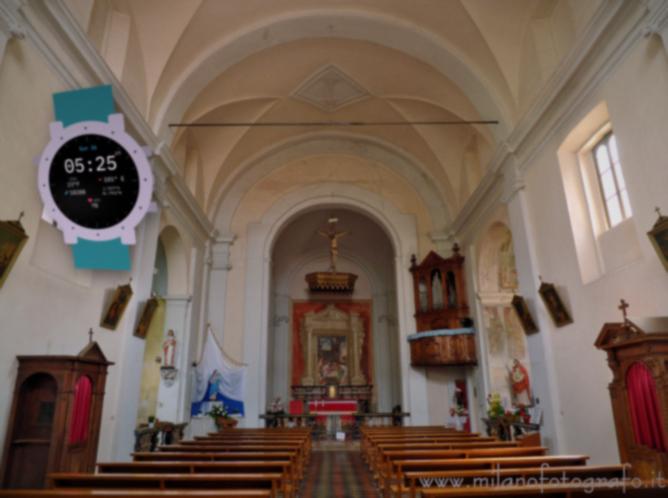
5.25
